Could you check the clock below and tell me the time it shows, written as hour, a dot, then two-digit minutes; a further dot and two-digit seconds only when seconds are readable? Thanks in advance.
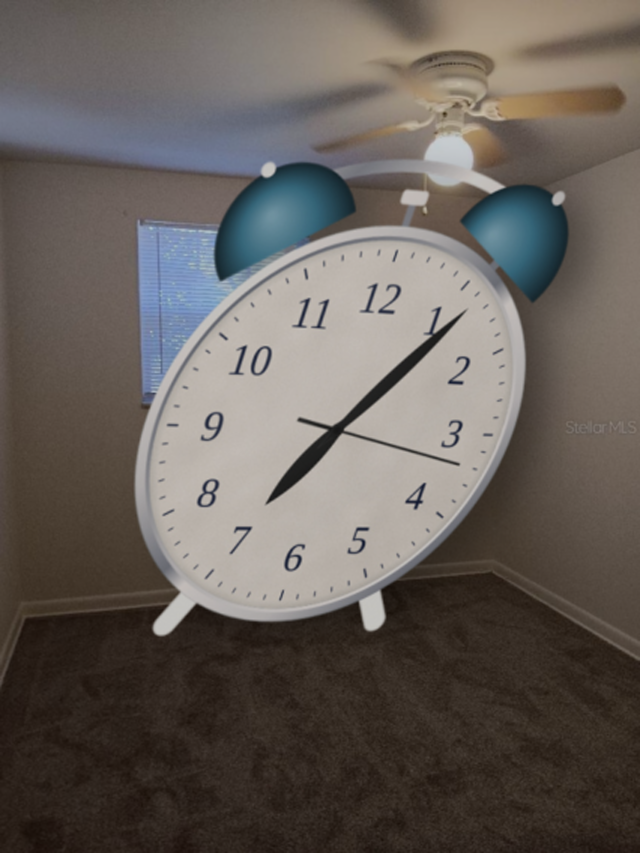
7.06.17
